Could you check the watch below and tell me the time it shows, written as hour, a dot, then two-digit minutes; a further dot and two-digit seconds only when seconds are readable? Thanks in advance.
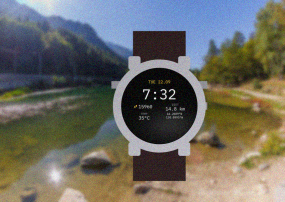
7.32
